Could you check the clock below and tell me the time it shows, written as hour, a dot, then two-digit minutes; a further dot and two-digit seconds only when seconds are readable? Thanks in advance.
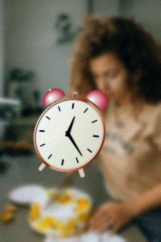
12.23
